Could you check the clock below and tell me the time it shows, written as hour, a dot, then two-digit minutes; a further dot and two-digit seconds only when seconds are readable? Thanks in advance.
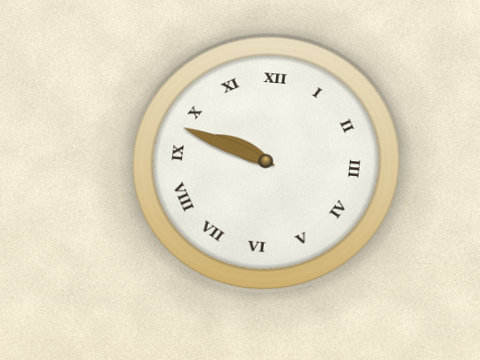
9.48
